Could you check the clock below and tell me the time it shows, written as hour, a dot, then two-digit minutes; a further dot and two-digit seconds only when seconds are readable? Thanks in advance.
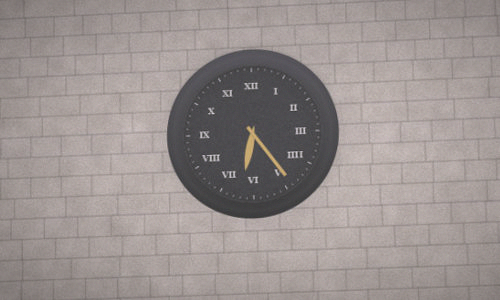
6.24
